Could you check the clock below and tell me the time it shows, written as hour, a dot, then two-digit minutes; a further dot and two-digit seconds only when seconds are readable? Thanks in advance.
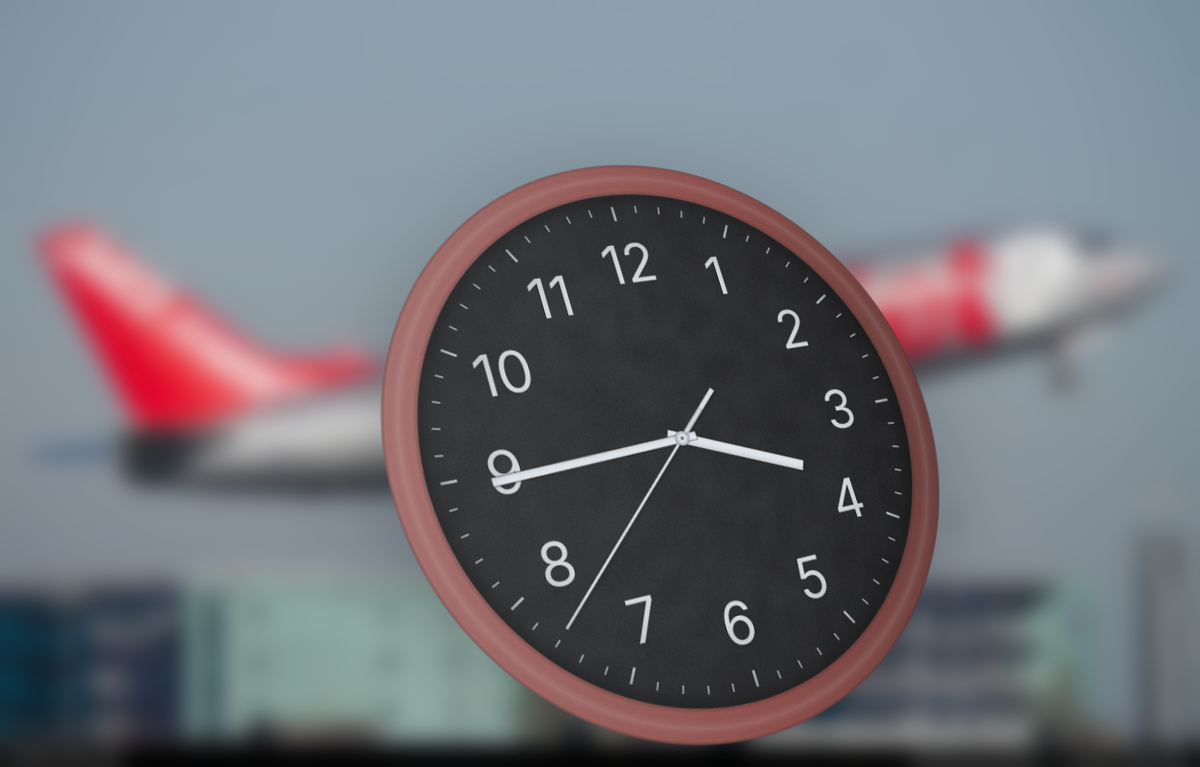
3.44.38
